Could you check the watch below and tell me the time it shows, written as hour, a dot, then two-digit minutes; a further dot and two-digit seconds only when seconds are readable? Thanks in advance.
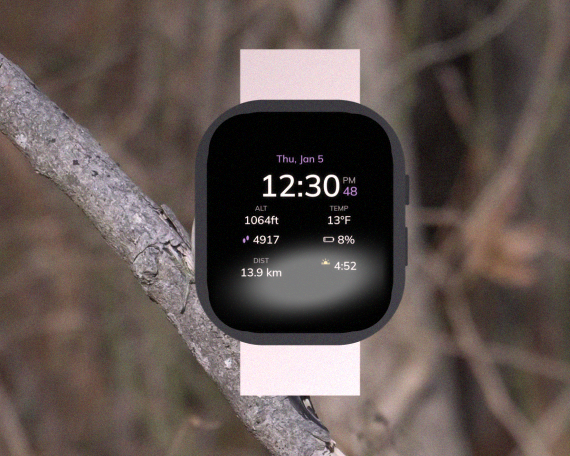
12.30.48
